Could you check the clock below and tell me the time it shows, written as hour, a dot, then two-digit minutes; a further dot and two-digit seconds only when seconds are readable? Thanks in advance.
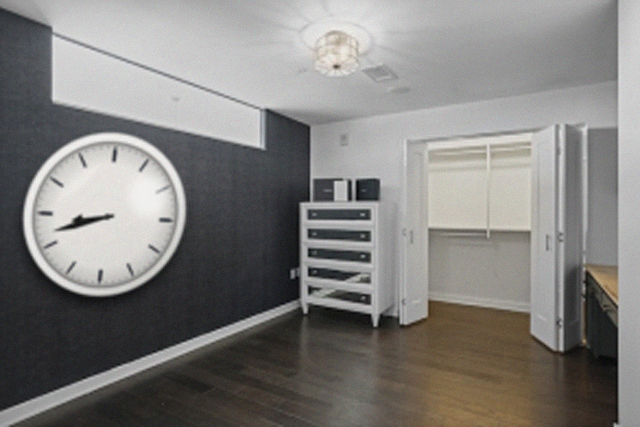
8.42
